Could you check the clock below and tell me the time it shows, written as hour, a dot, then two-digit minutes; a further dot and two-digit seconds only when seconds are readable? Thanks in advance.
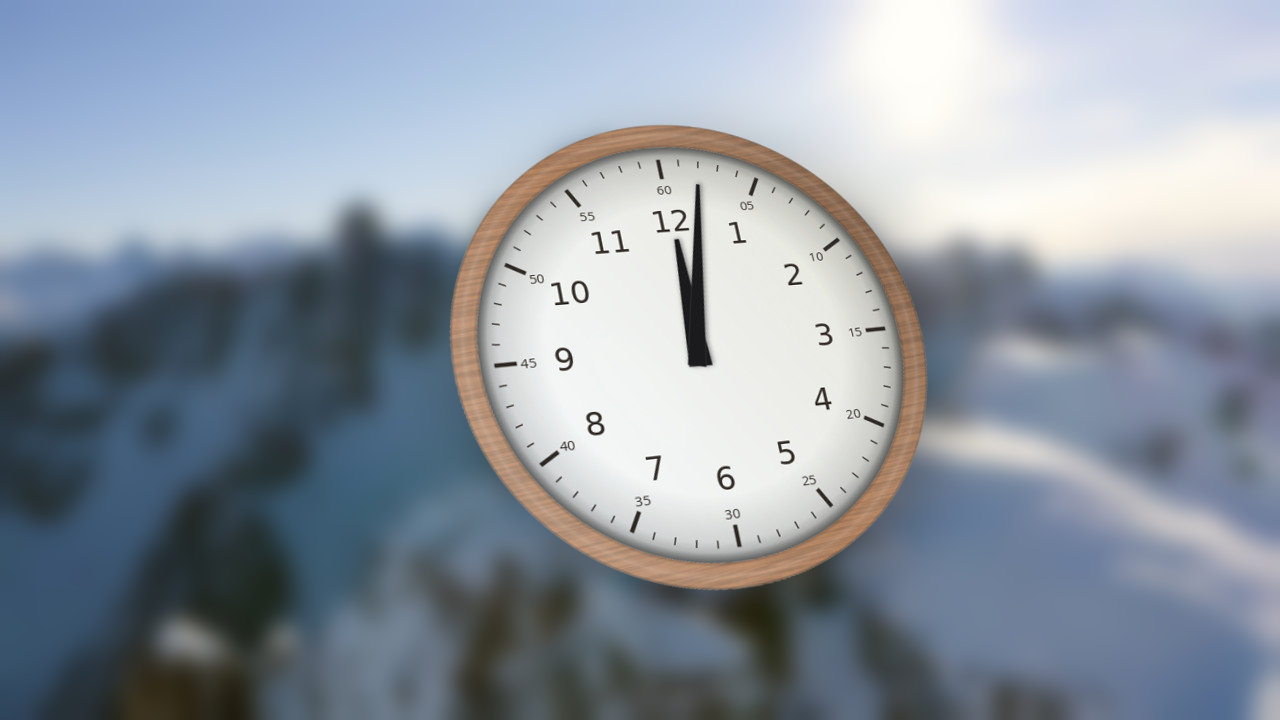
12.02
